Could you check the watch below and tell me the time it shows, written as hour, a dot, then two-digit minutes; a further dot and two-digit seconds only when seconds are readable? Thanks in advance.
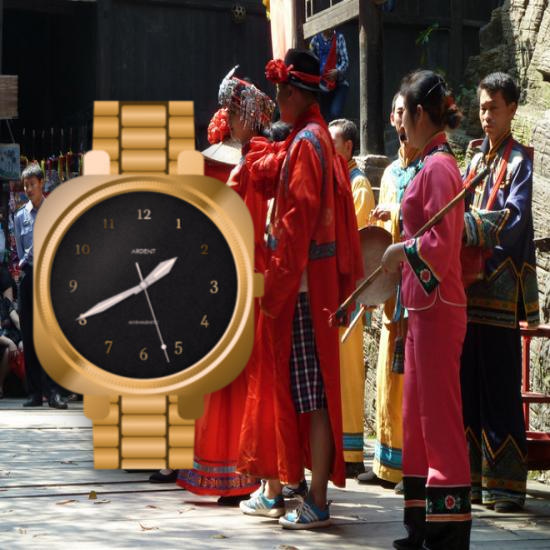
1.40.27
